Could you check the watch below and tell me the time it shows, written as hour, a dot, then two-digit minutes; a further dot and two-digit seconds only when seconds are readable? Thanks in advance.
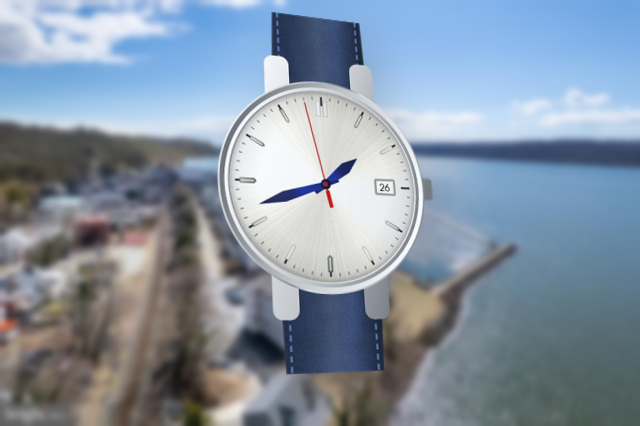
1.41.58
